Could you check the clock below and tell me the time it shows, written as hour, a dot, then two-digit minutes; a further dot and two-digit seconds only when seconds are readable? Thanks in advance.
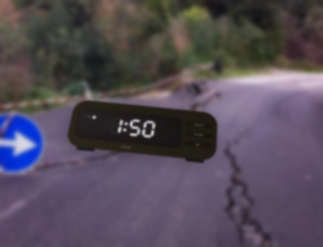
1.50
